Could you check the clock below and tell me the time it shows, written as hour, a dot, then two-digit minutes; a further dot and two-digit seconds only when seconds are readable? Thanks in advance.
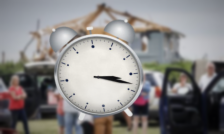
3.18
